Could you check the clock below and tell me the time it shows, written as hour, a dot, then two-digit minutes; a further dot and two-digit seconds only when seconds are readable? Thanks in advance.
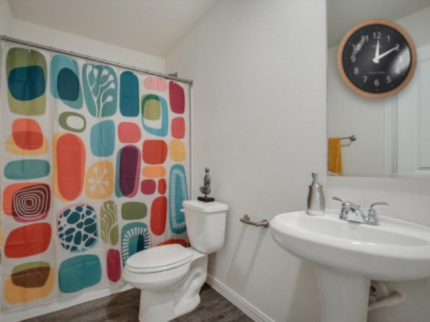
12.10
